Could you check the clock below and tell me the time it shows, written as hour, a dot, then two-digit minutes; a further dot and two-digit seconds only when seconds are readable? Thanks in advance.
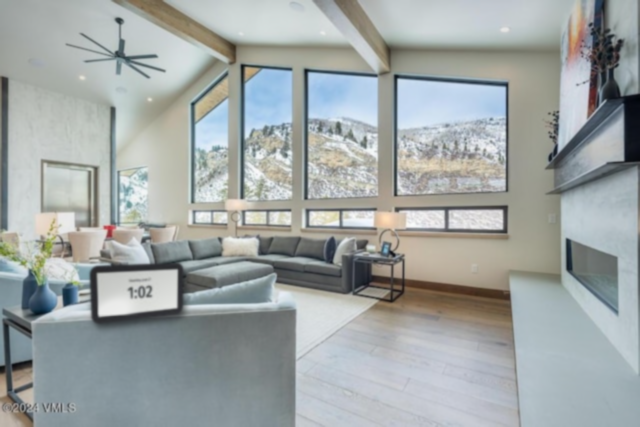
1.02
